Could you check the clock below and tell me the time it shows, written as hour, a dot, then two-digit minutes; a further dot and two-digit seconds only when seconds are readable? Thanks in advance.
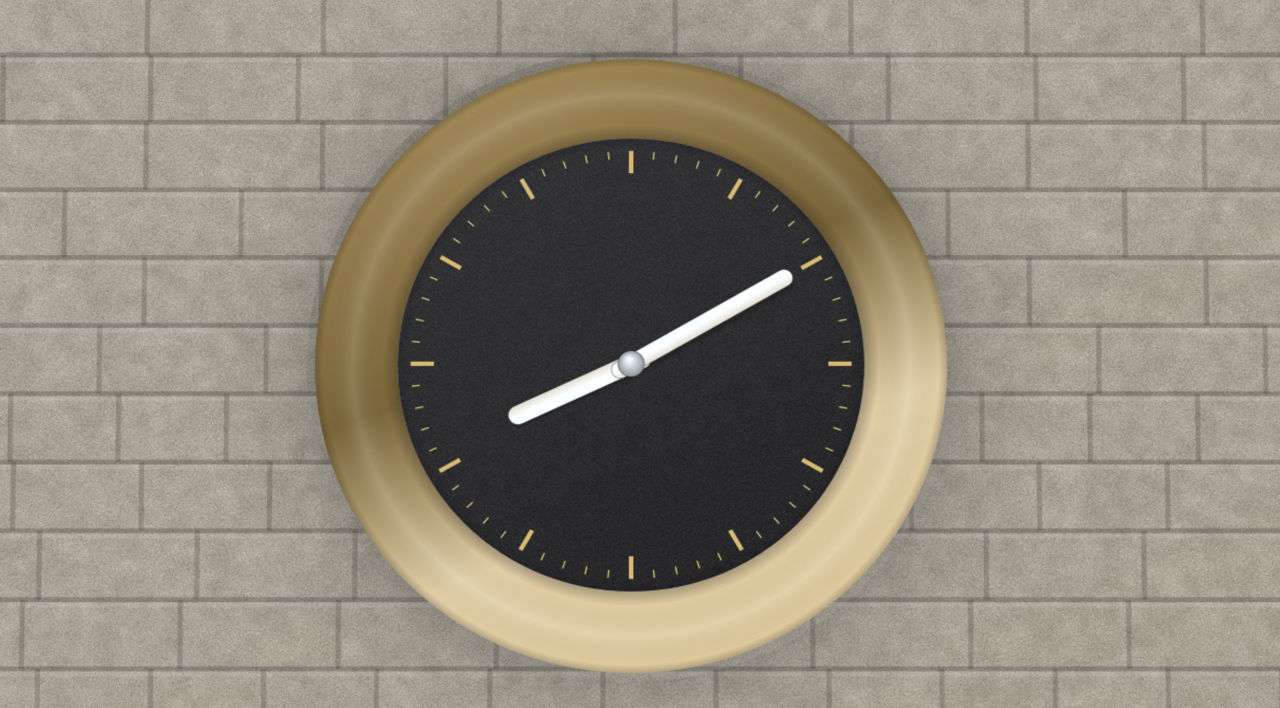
8.10
